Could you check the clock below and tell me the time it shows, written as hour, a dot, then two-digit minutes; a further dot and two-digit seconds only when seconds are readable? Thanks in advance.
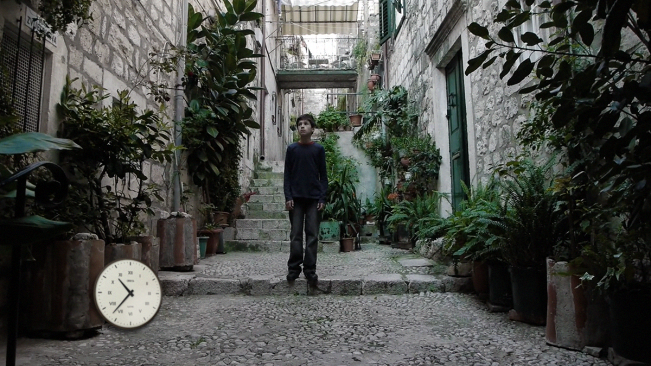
10.37
